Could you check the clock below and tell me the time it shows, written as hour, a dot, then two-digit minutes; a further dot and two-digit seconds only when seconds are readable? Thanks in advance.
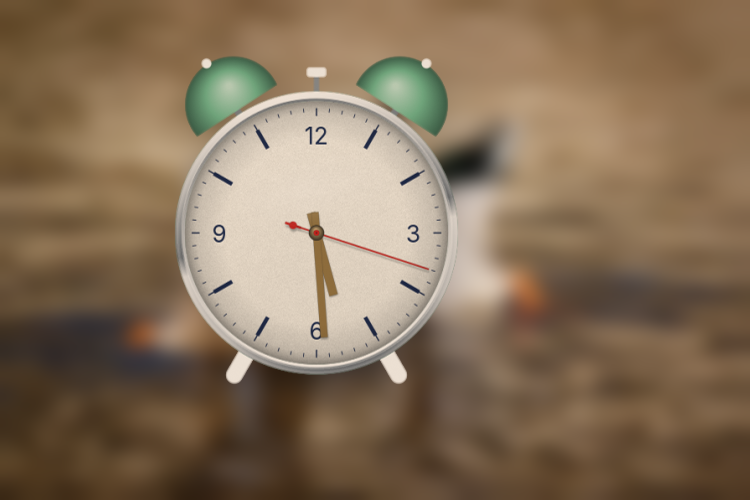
5.29.18
